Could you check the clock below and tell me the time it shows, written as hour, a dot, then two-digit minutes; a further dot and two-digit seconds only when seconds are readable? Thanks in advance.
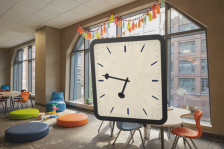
6.47
